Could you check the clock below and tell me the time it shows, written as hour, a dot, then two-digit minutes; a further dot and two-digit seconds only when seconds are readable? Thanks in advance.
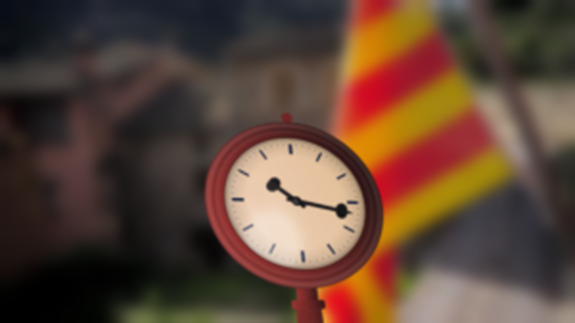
10.17
